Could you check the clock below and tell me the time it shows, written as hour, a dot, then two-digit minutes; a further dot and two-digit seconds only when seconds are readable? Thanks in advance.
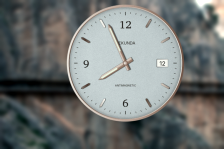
7.56
